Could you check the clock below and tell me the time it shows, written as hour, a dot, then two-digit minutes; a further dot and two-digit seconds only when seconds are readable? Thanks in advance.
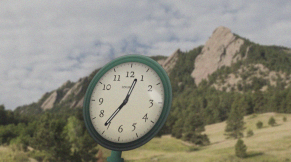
12.36
